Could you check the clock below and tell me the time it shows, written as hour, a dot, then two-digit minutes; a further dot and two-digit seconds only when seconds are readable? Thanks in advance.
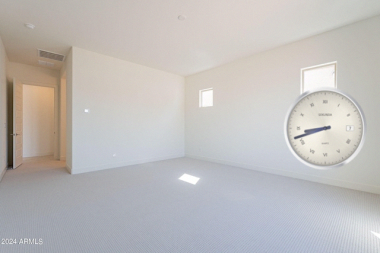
8.42
